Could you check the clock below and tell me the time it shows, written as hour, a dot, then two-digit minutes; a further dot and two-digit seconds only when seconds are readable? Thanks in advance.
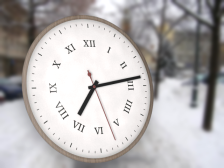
7.13.27
